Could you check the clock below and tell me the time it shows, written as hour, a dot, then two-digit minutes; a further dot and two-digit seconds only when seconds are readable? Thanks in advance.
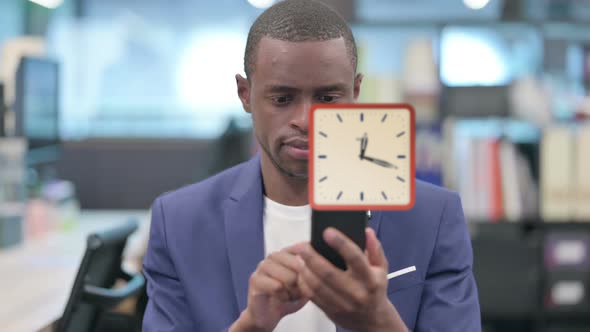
12.18
